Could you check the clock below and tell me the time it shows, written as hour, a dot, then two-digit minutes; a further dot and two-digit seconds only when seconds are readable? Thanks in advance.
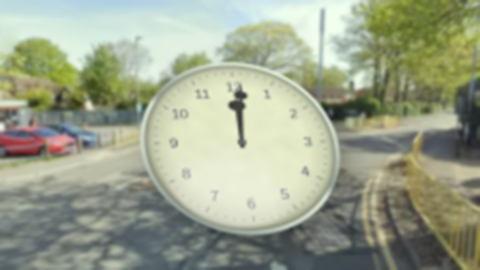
12.01
